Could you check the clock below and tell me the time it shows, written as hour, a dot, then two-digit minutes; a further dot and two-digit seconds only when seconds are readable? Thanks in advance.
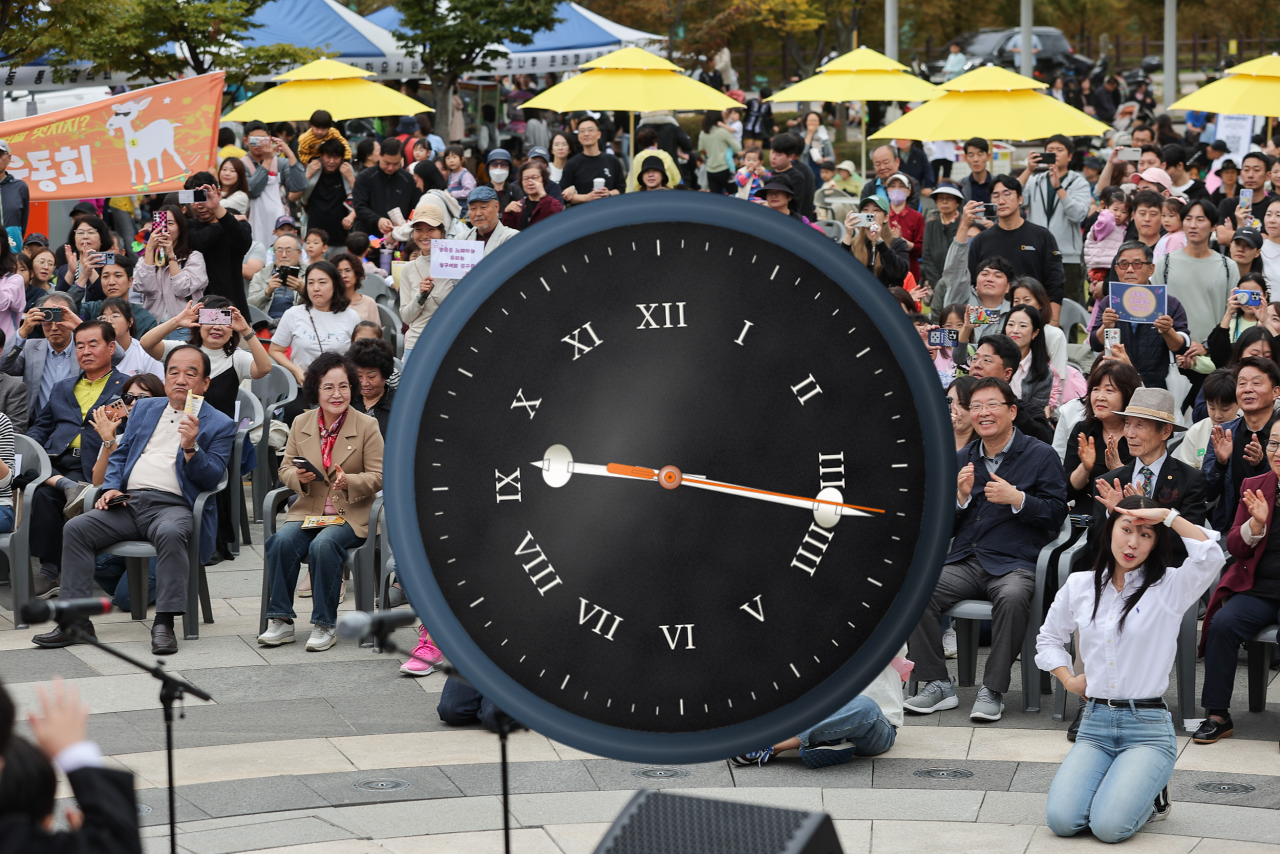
9.17.17
